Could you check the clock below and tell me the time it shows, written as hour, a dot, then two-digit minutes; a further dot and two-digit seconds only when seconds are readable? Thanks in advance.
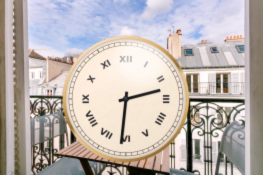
2.31
